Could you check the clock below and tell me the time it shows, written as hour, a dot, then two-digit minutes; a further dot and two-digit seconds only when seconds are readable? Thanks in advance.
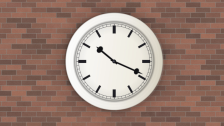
10.19
